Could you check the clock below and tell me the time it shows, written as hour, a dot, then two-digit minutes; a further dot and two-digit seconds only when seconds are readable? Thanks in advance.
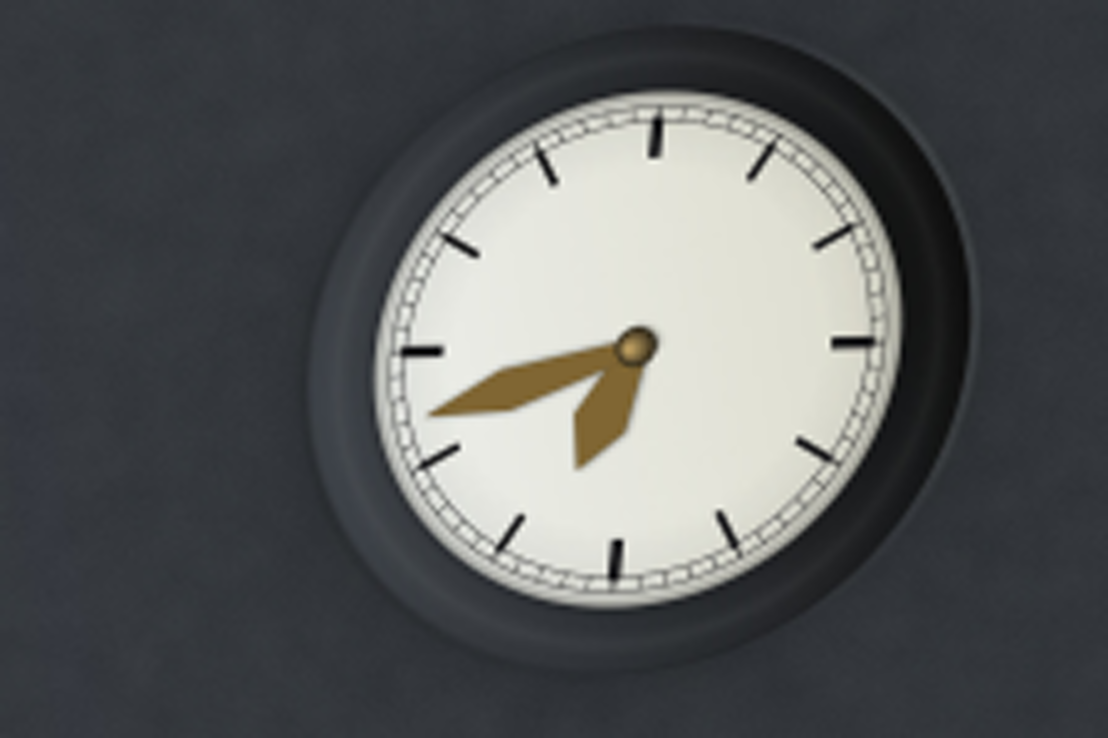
6.42
